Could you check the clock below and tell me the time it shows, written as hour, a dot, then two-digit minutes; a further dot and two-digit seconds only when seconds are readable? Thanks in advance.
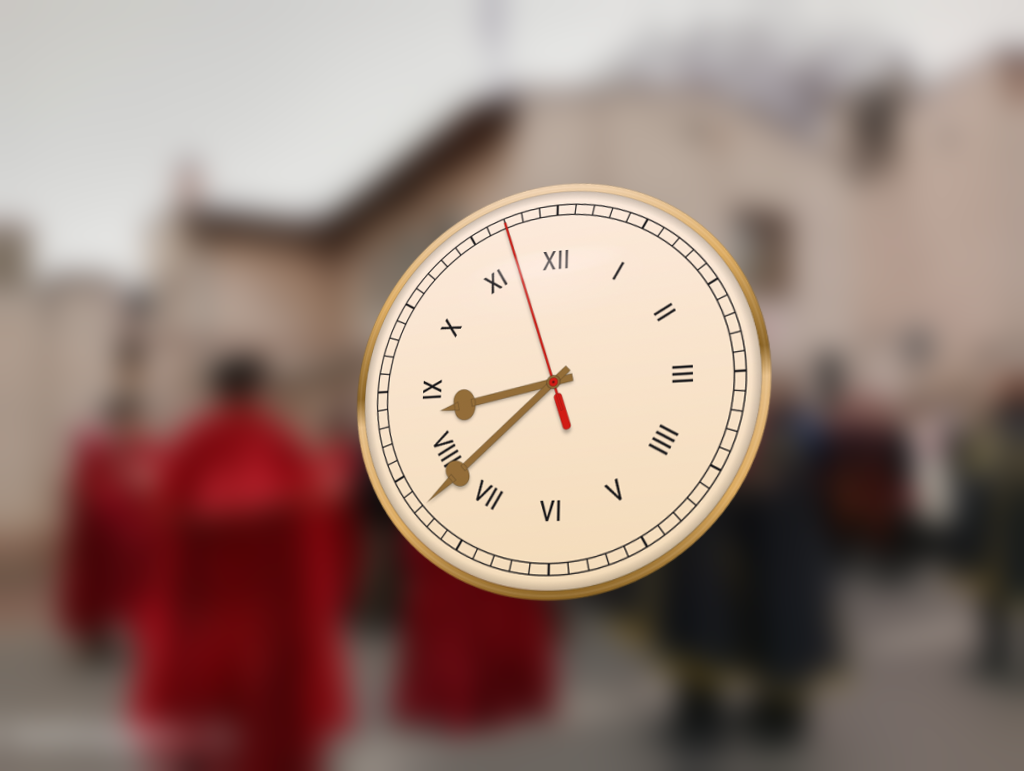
8.37.57
